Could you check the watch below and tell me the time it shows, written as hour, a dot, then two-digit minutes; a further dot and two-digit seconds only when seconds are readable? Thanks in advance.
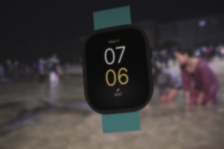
7.06
